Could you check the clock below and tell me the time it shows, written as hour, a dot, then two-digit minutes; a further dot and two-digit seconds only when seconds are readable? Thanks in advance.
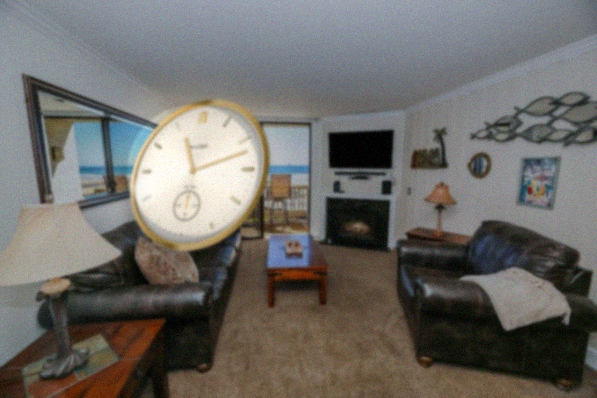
11.12
